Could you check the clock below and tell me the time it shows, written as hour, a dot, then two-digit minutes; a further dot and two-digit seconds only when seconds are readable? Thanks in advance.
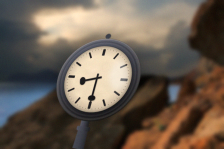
8.30
